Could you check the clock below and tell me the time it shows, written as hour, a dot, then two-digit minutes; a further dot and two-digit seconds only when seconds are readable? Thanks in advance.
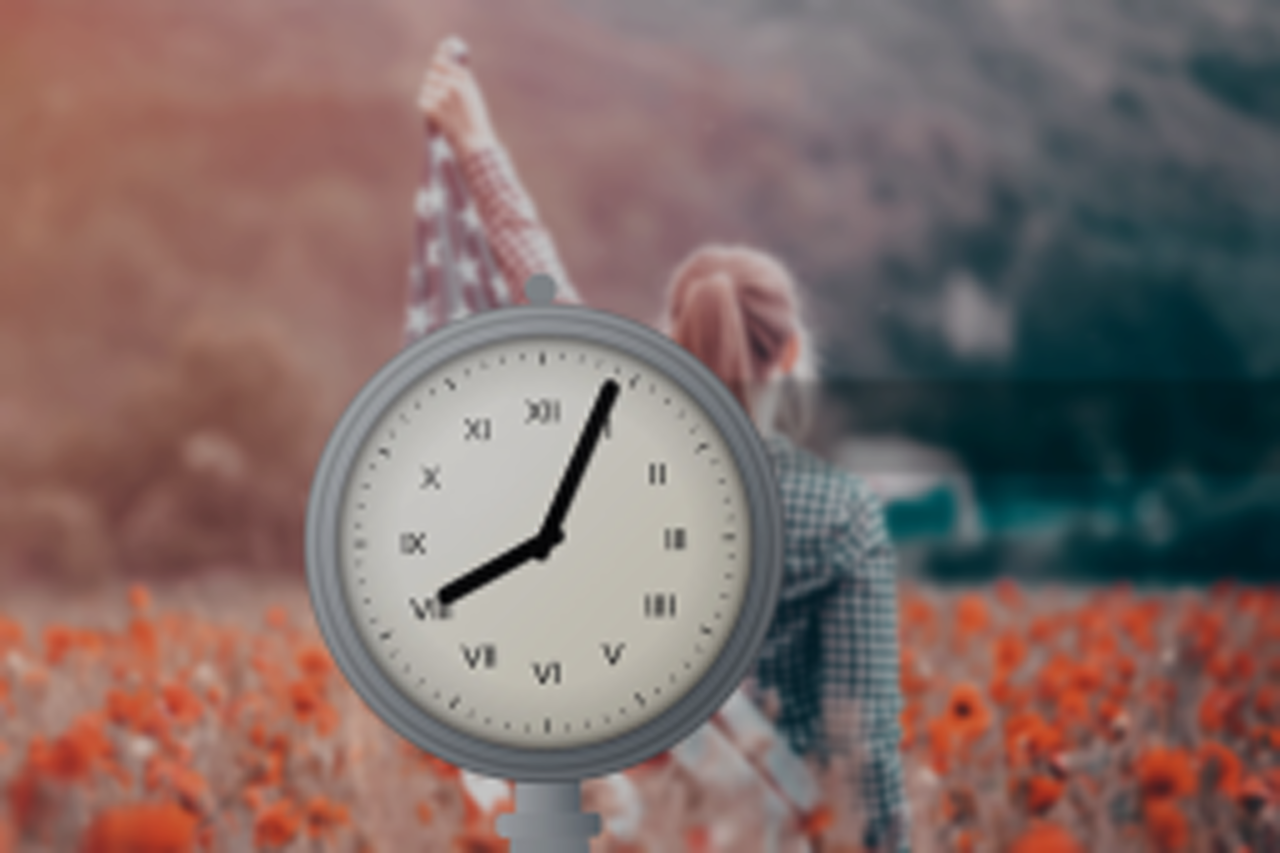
8.04
